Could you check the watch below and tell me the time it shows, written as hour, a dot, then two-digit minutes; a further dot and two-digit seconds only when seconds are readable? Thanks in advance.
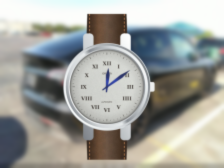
12.09
